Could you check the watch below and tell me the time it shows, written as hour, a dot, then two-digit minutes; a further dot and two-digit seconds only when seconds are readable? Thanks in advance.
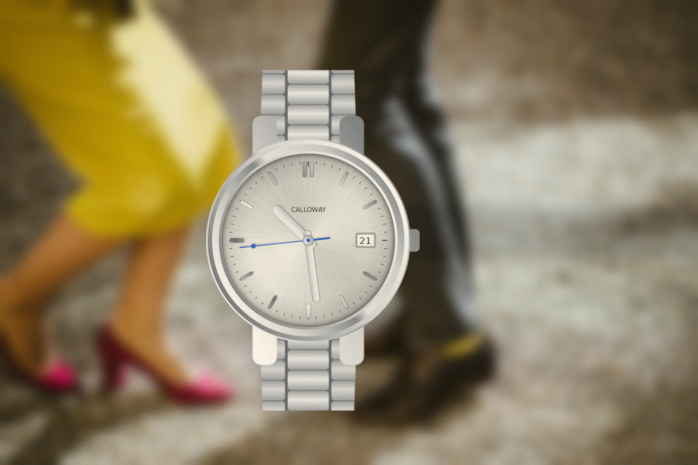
10.28.44
